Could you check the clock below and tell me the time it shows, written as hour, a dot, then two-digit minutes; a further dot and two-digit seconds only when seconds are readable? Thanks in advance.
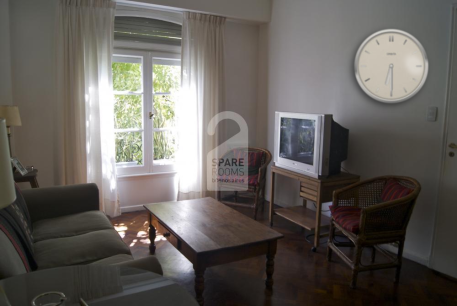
6.30
